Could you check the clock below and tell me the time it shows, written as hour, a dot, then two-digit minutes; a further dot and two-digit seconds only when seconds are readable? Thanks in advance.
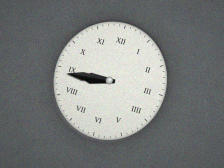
8.44
